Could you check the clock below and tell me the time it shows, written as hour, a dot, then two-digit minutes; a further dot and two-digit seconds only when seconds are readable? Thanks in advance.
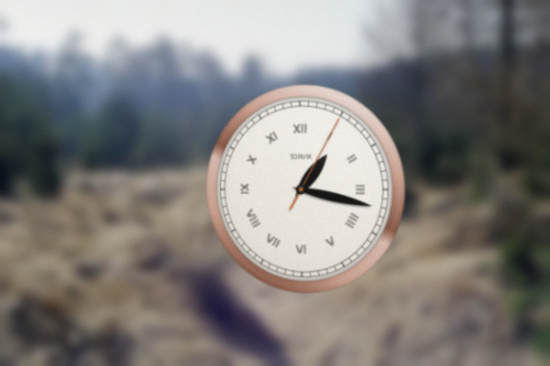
1.17.05
